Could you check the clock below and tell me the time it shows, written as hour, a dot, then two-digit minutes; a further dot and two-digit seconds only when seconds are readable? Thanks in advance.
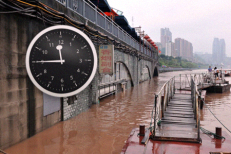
11.45
